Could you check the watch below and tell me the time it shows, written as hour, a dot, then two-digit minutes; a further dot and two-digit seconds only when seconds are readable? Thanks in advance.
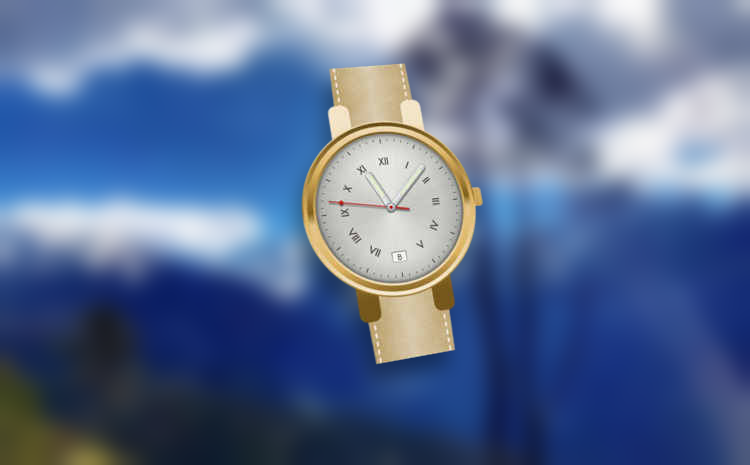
11.07.47
